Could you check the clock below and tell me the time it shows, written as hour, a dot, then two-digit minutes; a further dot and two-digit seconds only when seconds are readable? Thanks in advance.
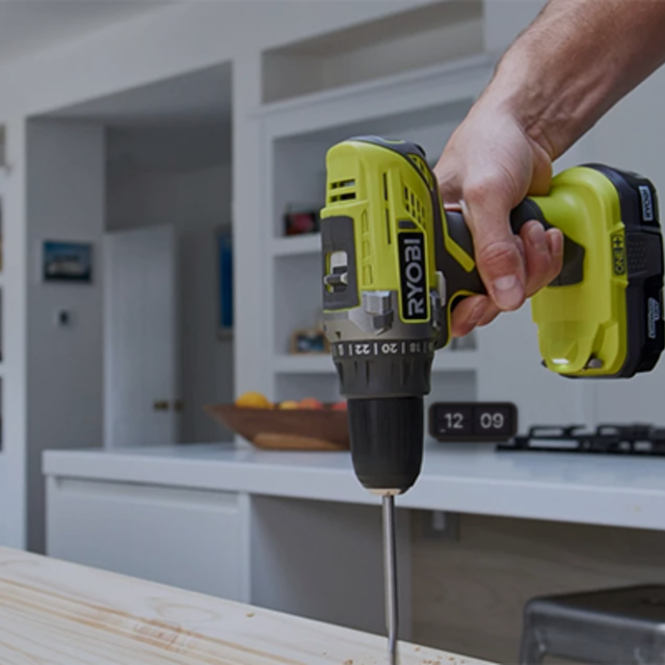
12.09
